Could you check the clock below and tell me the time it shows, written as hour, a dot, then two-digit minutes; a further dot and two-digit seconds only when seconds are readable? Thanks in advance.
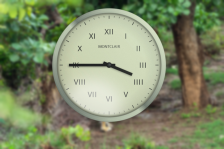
3.45
